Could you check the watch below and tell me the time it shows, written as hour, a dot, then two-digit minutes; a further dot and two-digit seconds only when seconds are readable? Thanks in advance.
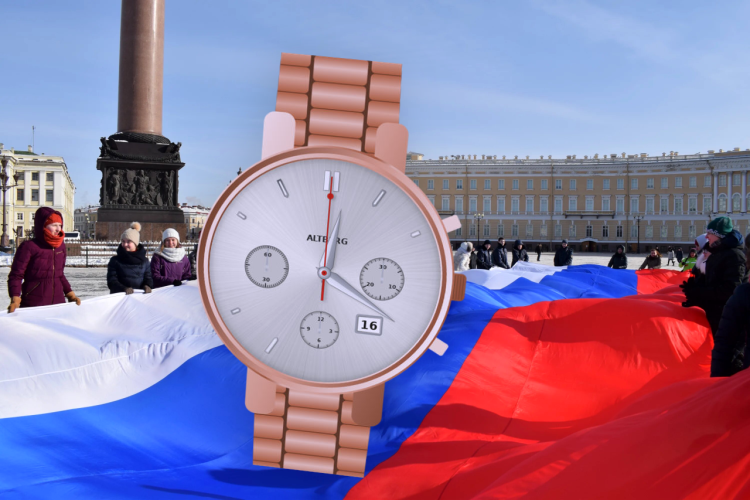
12.20
